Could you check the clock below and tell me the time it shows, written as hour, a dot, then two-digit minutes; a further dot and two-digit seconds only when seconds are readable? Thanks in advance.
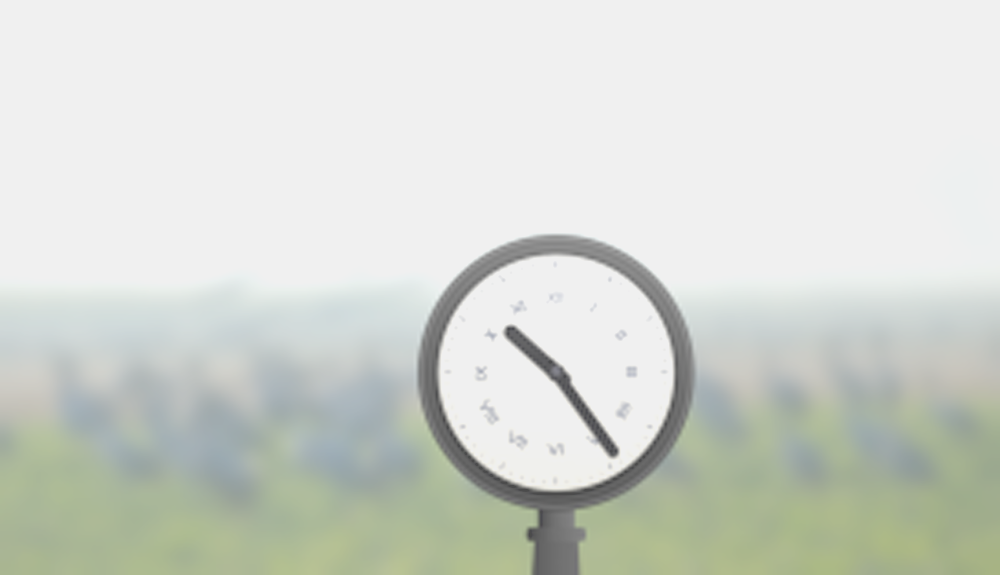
10.24
